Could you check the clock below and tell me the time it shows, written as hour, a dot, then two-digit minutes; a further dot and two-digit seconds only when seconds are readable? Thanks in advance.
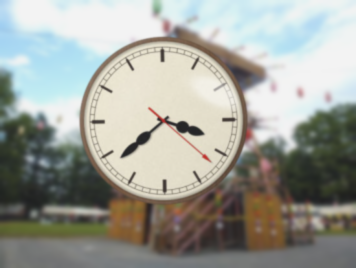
3.38.22
